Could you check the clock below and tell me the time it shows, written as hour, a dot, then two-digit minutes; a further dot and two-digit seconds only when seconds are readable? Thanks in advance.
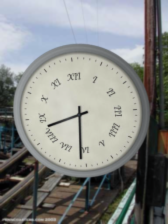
8.31
